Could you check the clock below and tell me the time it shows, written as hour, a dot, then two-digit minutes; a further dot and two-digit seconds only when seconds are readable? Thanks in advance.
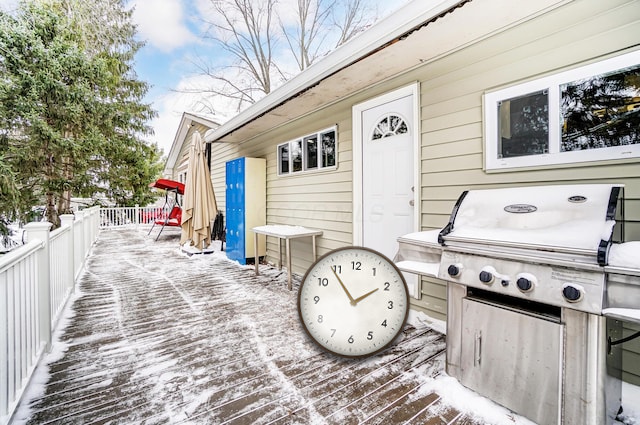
1.54
